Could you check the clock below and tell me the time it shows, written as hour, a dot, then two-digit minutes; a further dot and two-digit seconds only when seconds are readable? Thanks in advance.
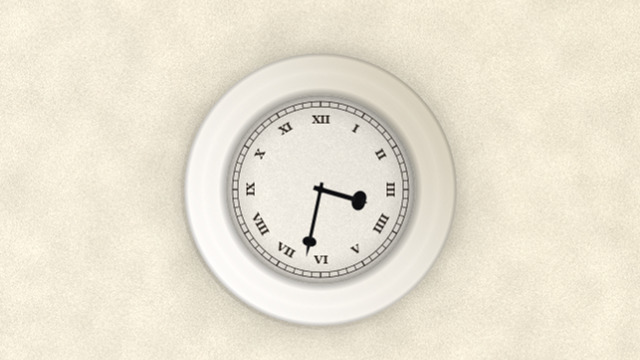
3.32
